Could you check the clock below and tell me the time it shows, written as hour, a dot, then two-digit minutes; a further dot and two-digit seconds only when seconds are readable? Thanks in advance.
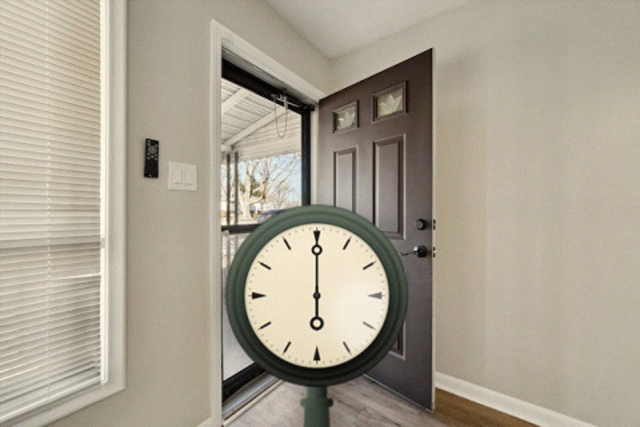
6.00
